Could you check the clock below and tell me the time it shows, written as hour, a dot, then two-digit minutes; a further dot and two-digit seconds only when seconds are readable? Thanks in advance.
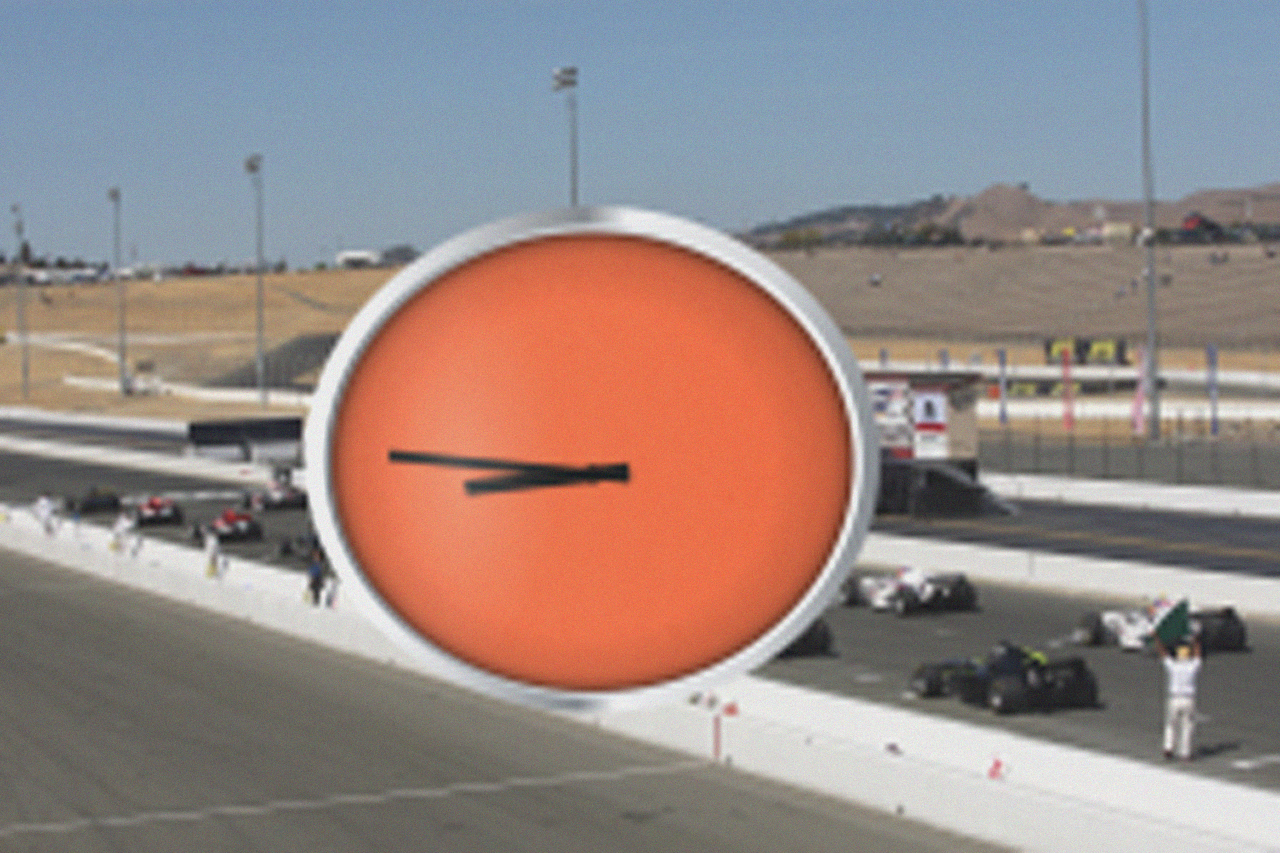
8.46
